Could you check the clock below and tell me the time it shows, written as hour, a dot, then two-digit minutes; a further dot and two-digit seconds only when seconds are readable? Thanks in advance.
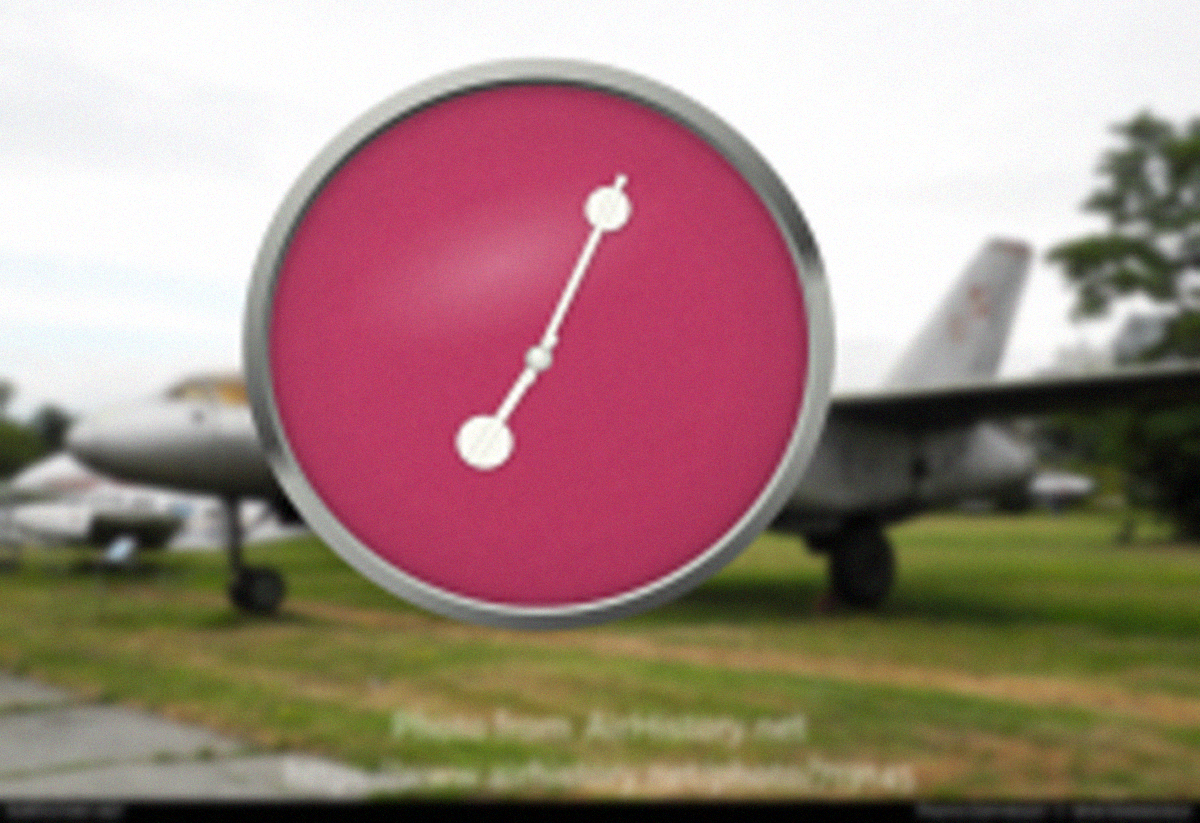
7.04
